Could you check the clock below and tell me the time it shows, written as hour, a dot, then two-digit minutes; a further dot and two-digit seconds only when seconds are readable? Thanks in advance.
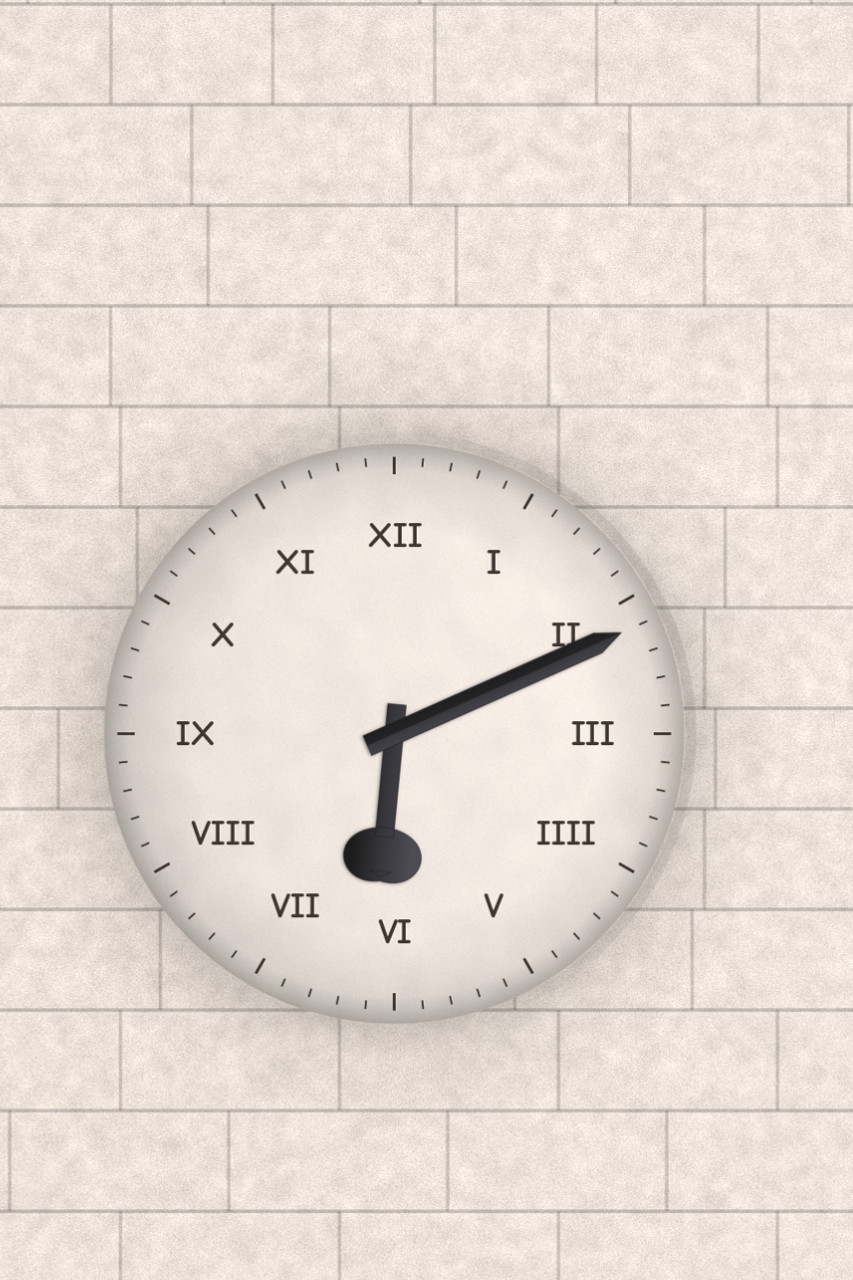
6.11
